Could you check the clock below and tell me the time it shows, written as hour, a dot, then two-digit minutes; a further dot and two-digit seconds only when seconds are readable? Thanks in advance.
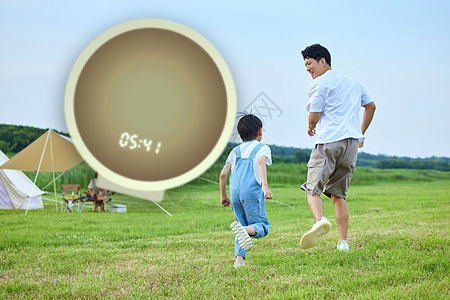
5.41
